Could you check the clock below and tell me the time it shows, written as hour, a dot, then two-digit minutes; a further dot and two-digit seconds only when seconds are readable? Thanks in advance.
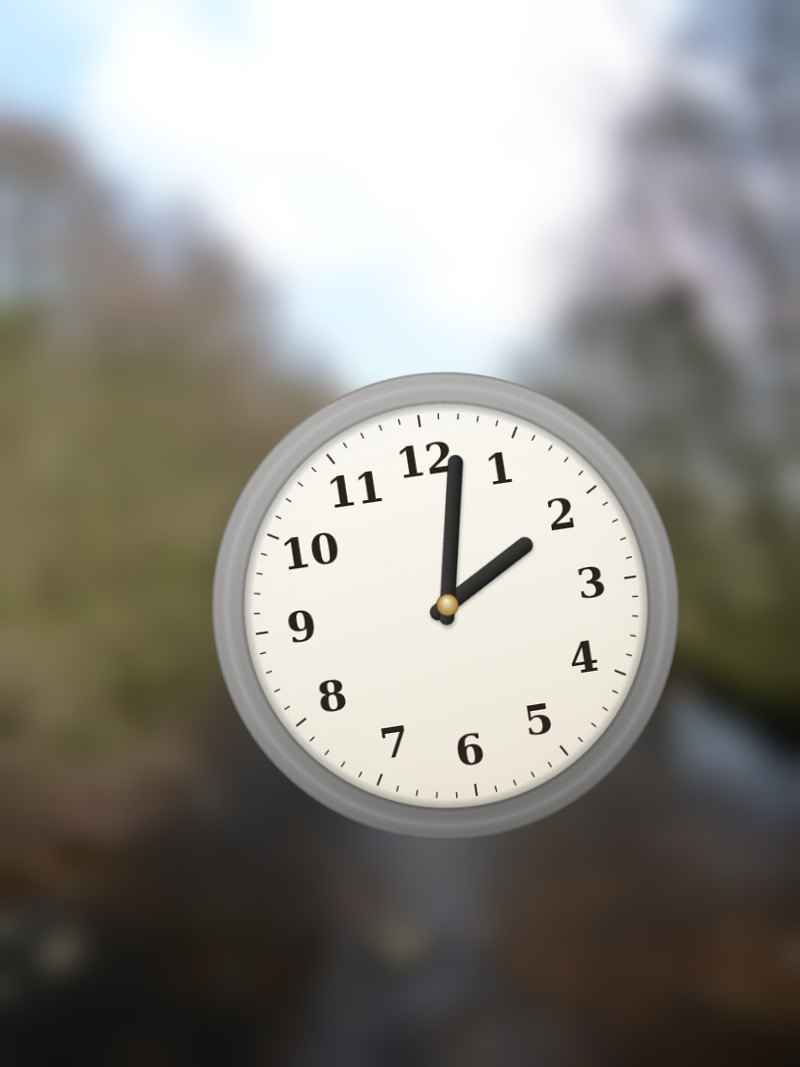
2.02
